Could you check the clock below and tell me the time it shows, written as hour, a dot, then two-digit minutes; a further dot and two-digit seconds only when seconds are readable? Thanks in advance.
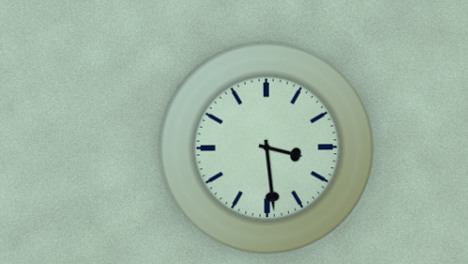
3.29
